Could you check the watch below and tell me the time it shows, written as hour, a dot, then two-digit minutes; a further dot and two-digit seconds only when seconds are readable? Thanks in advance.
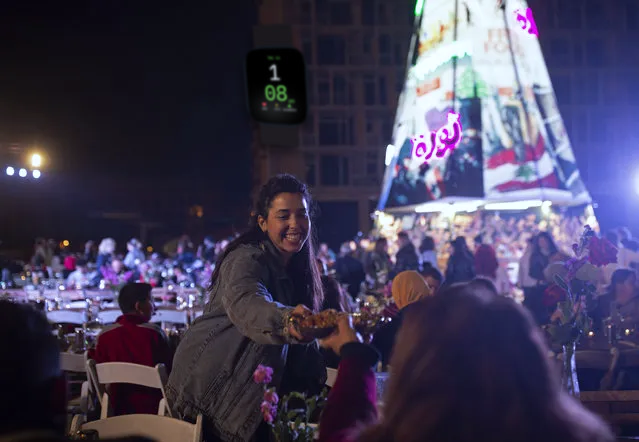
1.08
